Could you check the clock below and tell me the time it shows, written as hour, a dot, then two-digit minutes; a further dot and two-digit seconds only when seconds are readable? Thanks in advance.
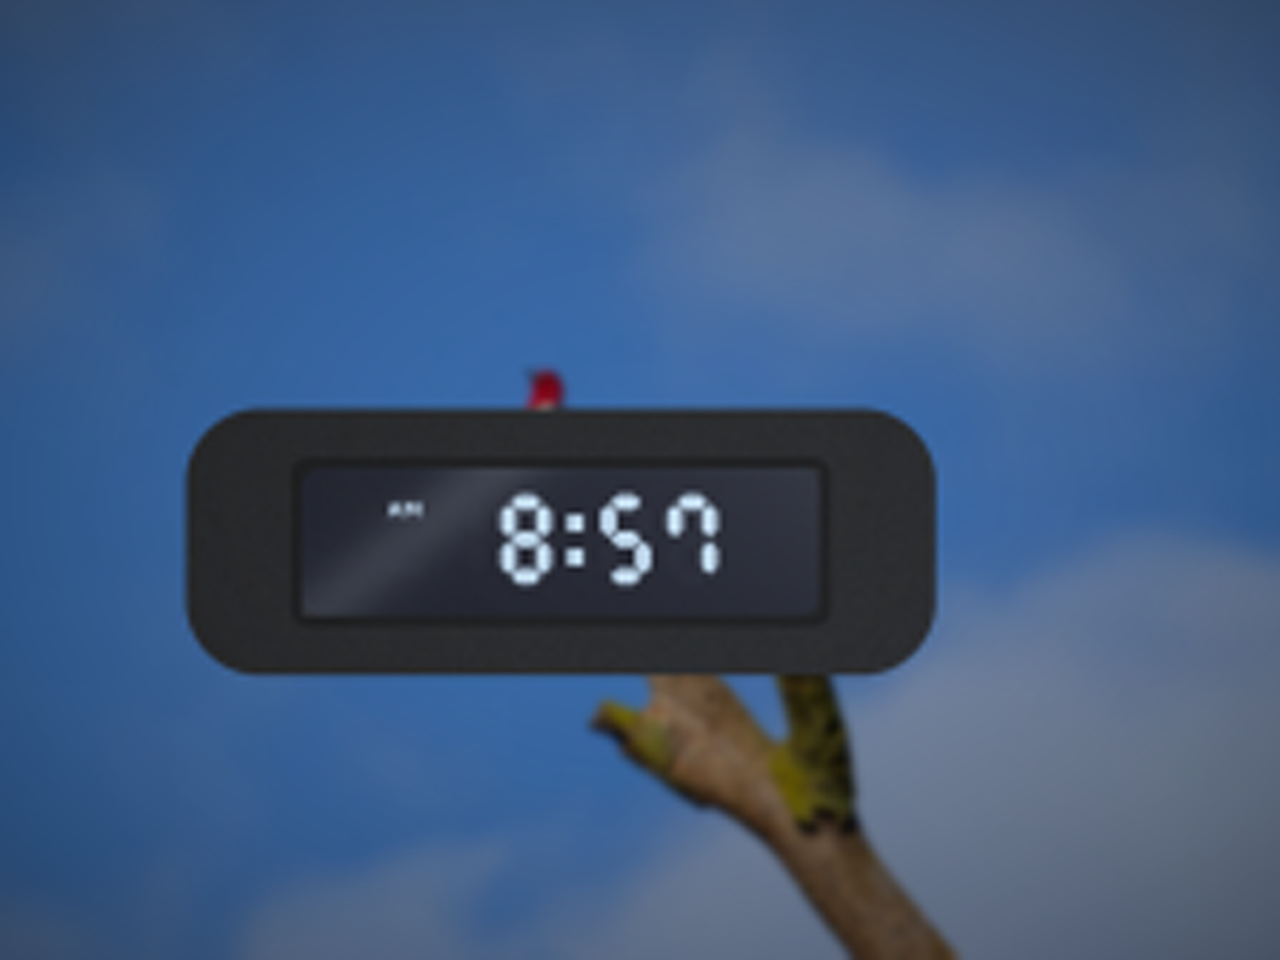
8.57
